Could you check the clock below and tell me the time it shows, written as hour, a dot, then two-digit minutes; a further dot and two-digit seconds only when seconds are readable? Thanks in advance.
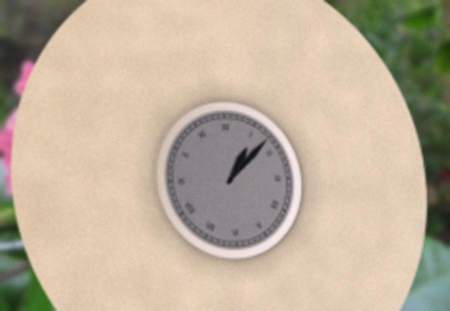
1.08
